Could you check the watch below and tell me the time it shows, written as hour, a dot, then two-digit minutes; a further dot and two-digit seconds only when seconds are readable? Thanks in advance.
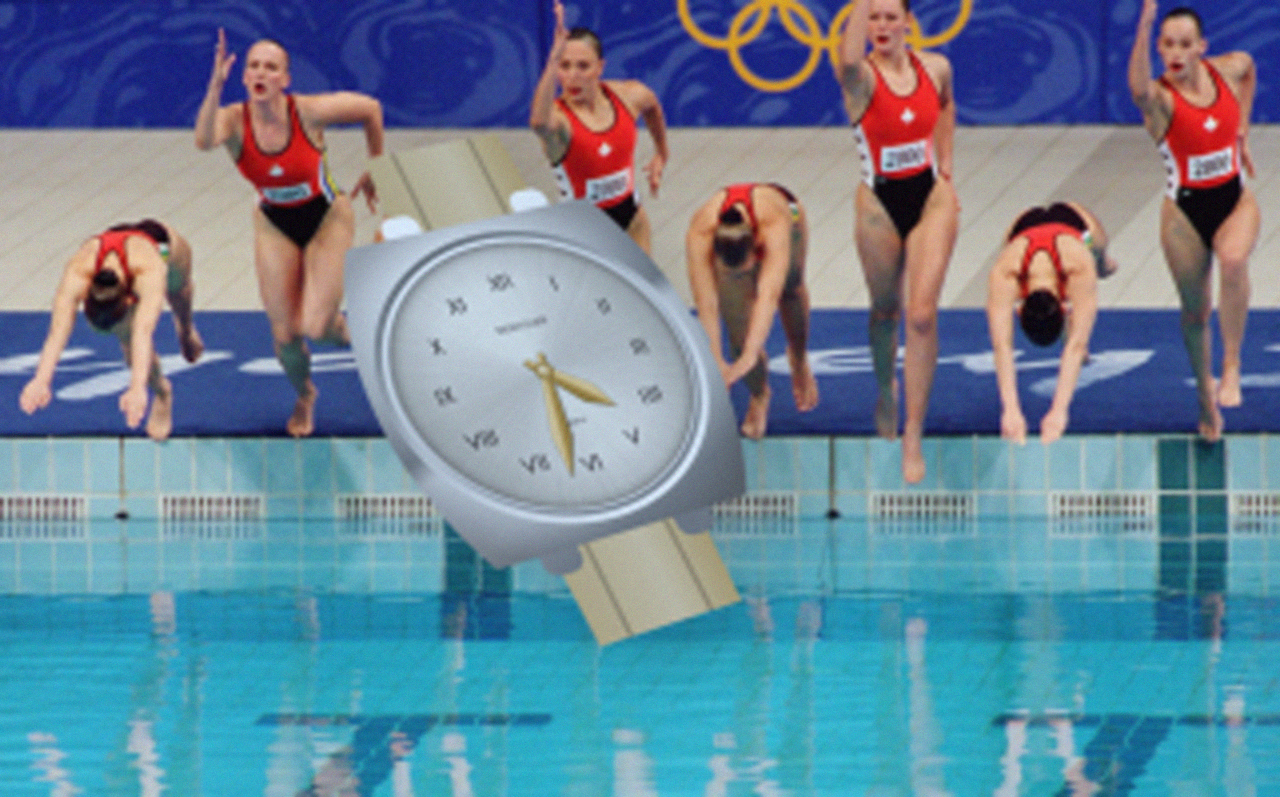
4.32
